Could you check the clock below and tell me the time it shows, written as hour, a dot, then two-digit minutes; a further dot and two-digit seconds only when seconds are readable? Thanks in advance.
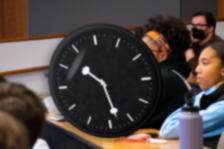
10.28
